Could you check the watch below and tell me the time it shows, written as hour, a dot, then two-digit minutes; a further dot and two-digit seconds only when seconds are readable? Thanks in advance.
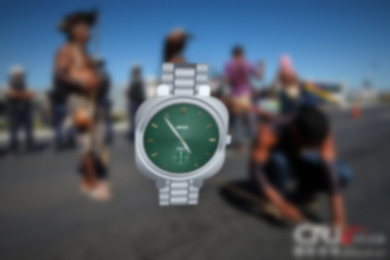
4.54
